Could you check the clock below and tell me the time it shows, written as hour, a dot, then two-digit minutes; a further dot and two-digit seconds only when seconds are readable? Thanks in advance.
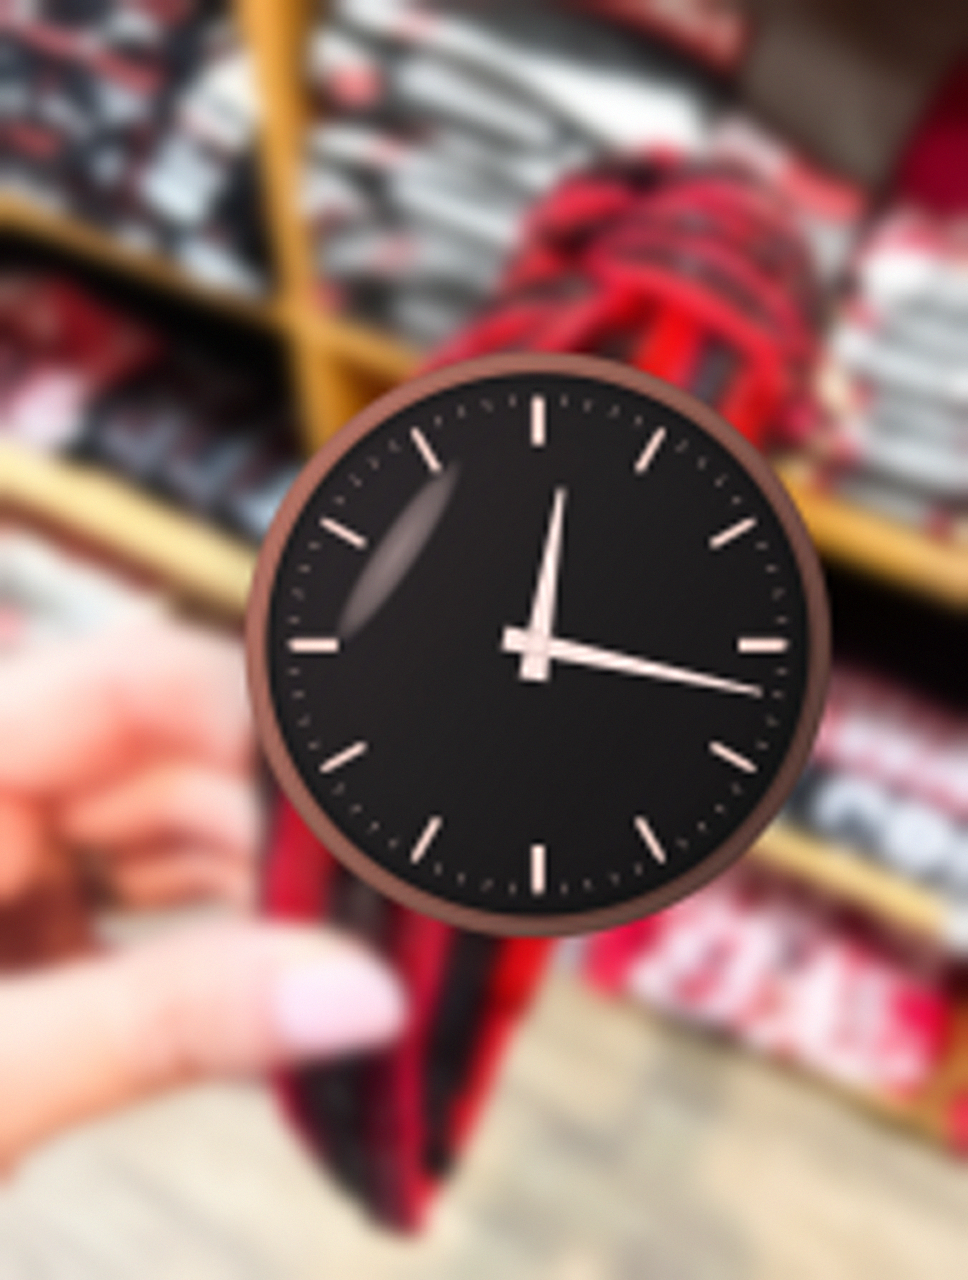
12.17
